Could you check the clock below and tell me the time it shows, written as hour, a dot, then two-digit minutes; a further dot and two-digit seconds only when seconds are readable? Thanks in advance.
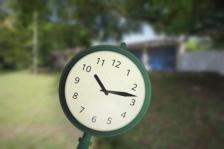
10.13
